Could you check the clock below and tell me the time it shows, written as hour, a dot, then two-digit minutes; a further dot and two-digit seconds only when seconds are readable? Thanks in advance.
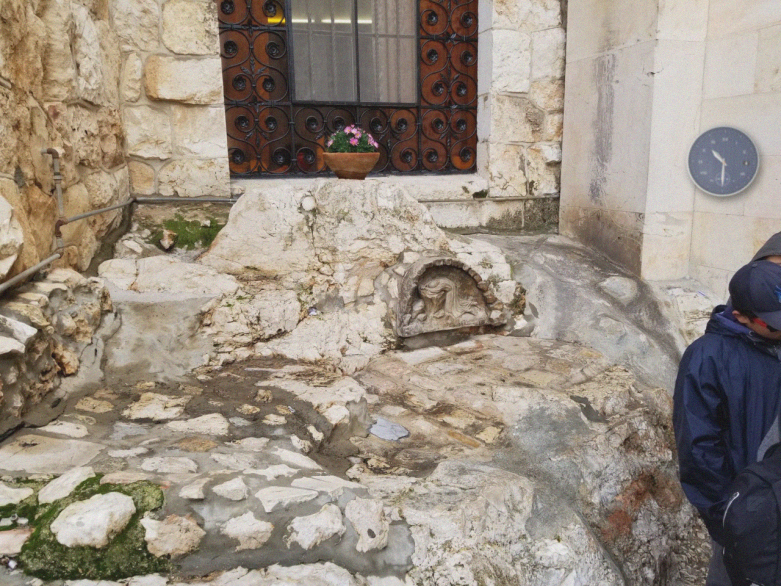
10.30
